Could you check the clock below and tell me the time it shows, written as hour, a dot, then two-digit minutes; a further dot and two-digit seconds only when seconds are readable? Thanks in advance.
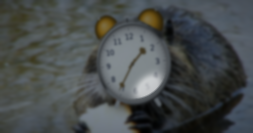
1.36
